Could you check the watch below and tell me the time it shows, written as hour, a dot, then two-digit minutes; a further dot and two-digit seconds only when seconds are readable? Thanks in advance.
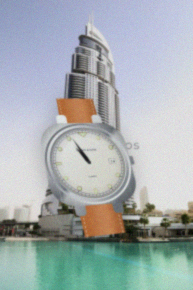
10.56
